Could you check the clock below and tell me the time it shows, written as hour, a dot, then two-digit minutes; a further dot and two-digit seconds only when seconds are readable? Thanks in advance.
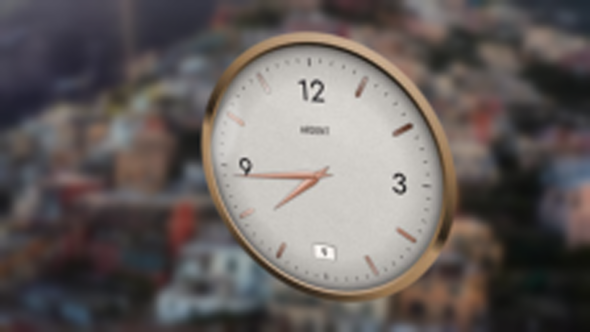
7.44
